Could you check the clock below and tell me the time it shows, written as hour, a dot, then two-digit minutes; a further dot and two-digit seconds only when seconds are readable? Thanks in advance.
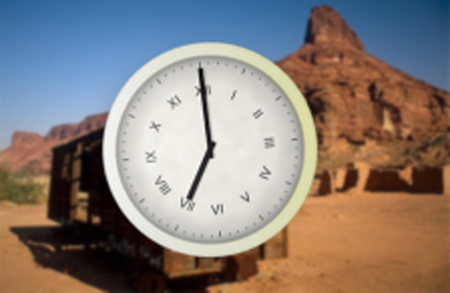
7.00
